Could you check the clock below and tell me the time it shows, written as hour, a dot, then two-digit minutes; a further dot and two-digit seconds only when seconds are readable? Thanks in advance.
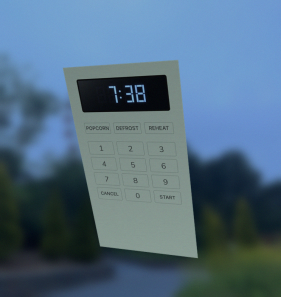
7.38
